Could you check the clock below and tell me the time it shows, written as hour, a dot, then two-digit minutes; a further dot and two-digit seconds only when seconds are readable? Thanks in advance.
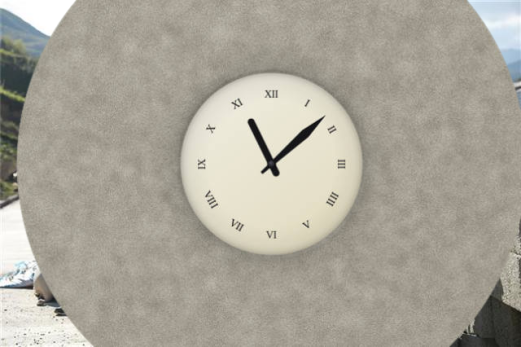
11.08
